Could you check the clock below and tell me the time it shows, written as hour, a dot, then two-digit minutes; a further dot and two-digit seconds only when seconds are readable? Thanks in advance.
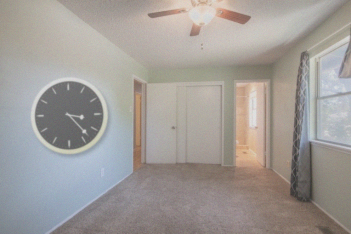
3.23
